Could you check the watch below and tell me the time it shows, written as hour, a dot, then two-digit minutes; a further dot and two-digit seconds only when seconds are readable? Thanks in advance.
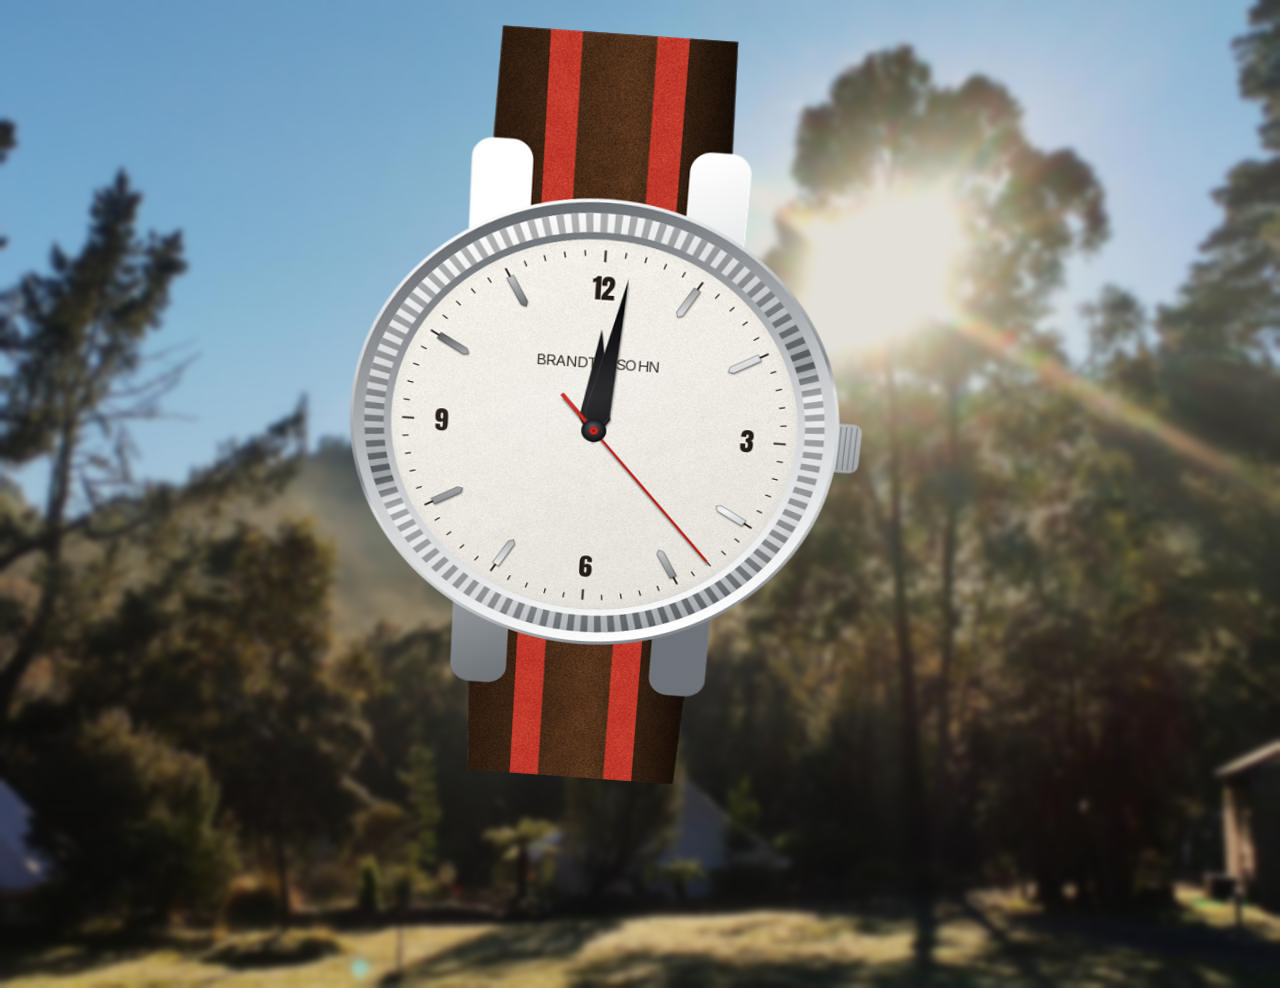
12.01.23
